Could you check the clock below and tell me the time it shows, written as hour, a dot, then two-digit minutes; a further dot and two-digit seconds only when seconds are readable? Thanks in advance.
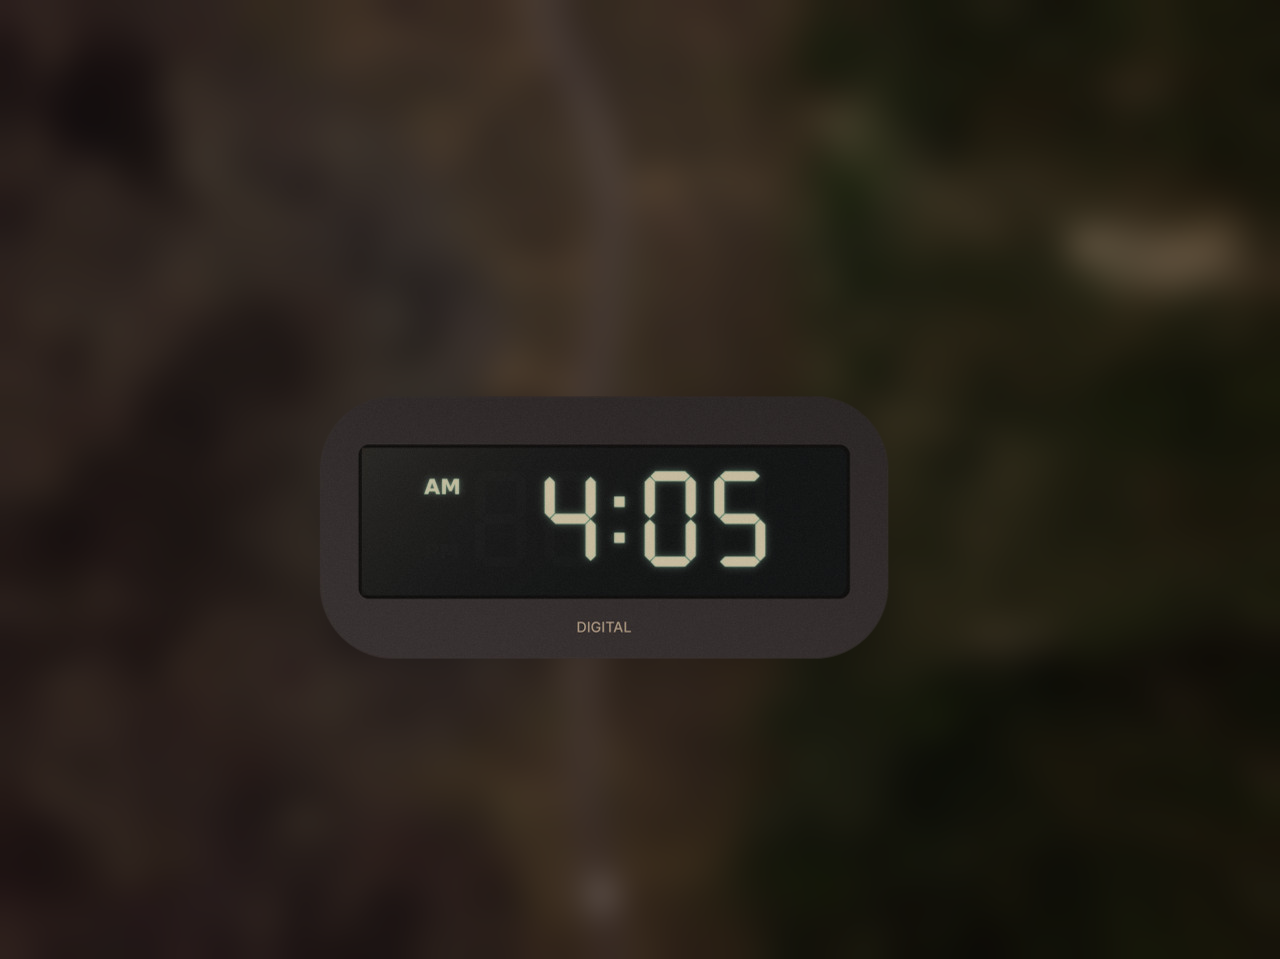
4.05
